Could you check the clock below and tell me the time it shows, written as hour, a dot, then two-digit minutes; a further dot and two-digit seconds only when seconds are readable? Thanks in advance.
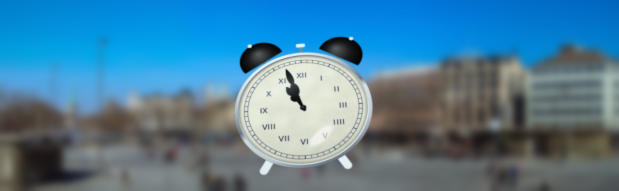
10.57
